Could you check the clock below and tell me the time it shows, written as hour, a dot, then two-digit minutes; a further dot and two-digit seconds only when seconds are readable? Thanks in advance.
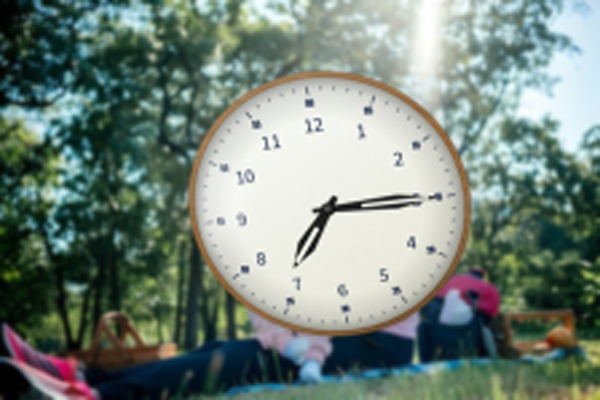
7.15
